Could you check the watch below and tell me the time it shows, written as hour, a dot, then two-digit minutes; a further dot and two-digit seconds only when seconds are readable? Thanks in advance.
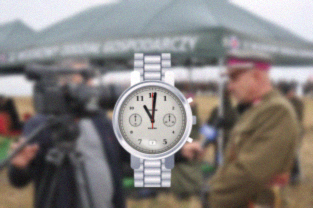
11.01
